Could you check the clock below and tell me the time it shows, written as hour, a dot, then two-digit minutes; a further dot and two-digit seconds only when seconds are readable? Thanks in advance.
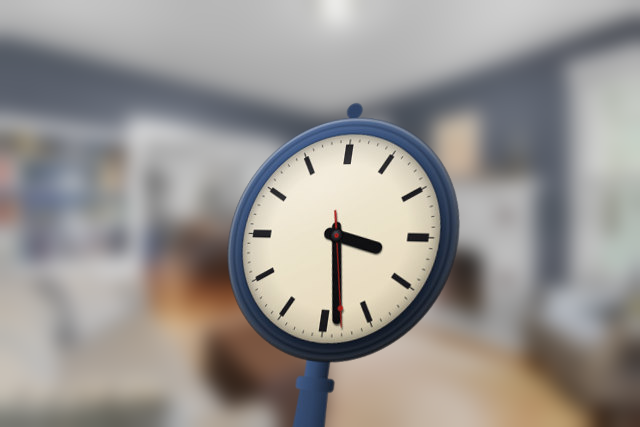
3.28.28
